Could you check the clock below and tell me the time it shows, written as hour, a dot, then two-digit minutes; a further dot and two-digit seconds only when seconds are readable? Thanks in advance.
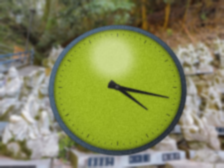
4.17
